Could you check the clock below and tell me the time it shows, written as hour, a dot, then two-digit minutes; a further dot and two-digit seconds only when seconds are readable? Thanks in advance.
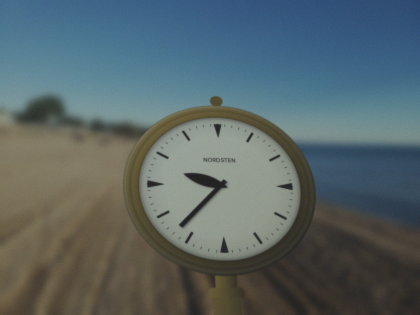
9.37
